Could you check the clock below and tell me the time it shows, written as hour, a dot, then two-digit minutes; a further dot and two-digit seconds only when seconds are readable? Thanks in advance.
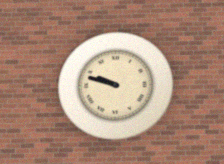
9.48
